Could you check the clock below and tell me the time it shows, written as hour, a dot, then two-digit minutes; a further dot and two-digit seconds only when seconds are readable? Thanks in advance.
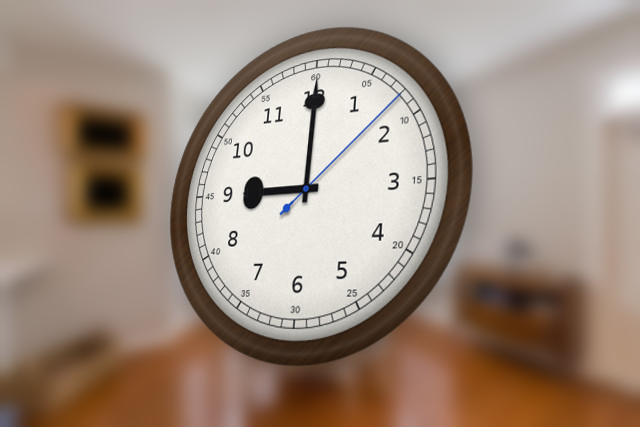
9.00.08
